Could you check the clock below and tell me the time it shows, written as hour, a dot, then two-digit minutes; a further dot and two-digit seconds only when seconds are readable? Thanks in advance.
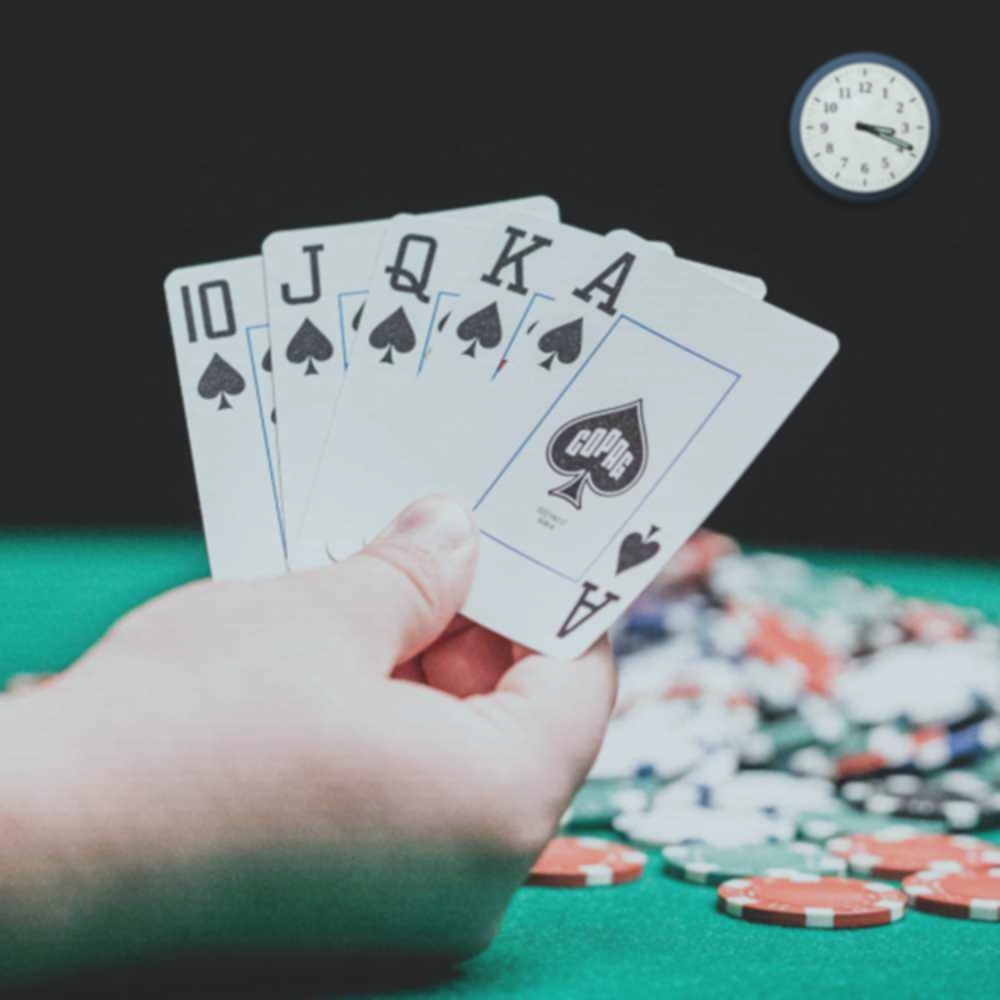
3.19
